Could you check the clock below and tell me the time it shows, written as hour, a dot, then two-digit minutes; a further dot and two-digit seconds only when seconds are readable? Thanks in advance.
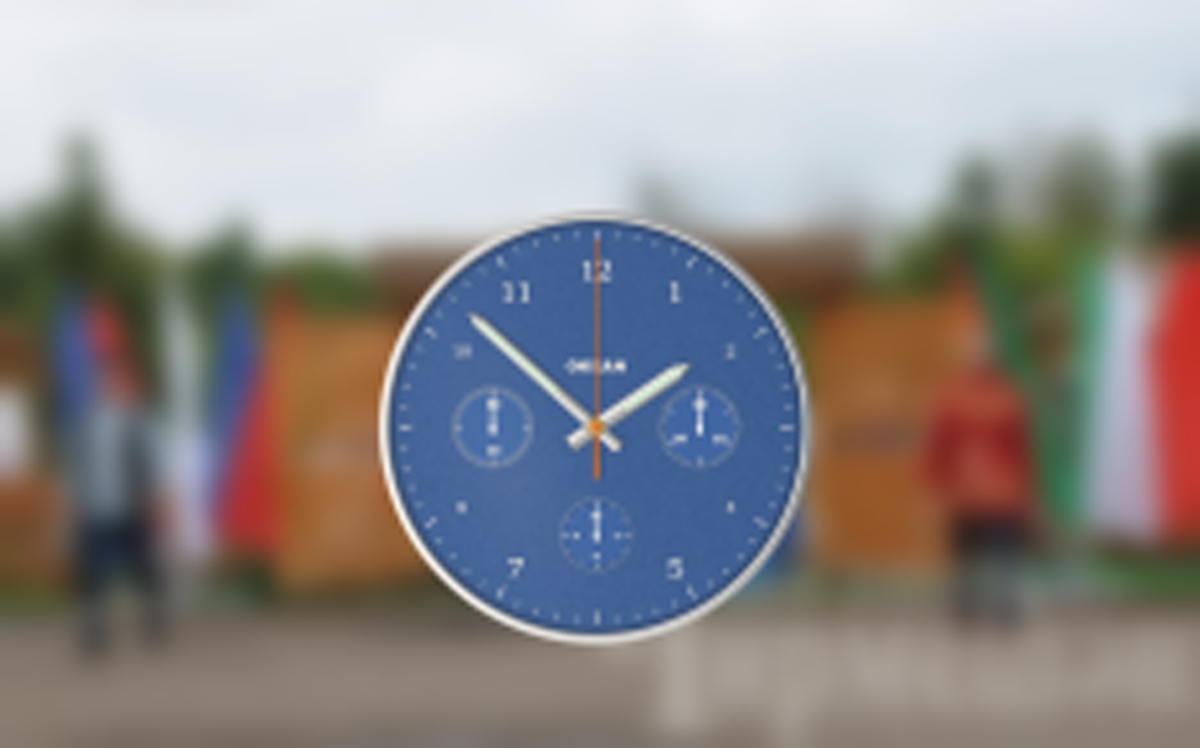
1.52
